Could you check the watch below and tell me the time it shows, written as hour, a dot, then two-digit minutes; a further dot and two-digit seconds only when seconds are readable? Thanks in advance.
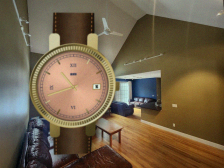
10.42
